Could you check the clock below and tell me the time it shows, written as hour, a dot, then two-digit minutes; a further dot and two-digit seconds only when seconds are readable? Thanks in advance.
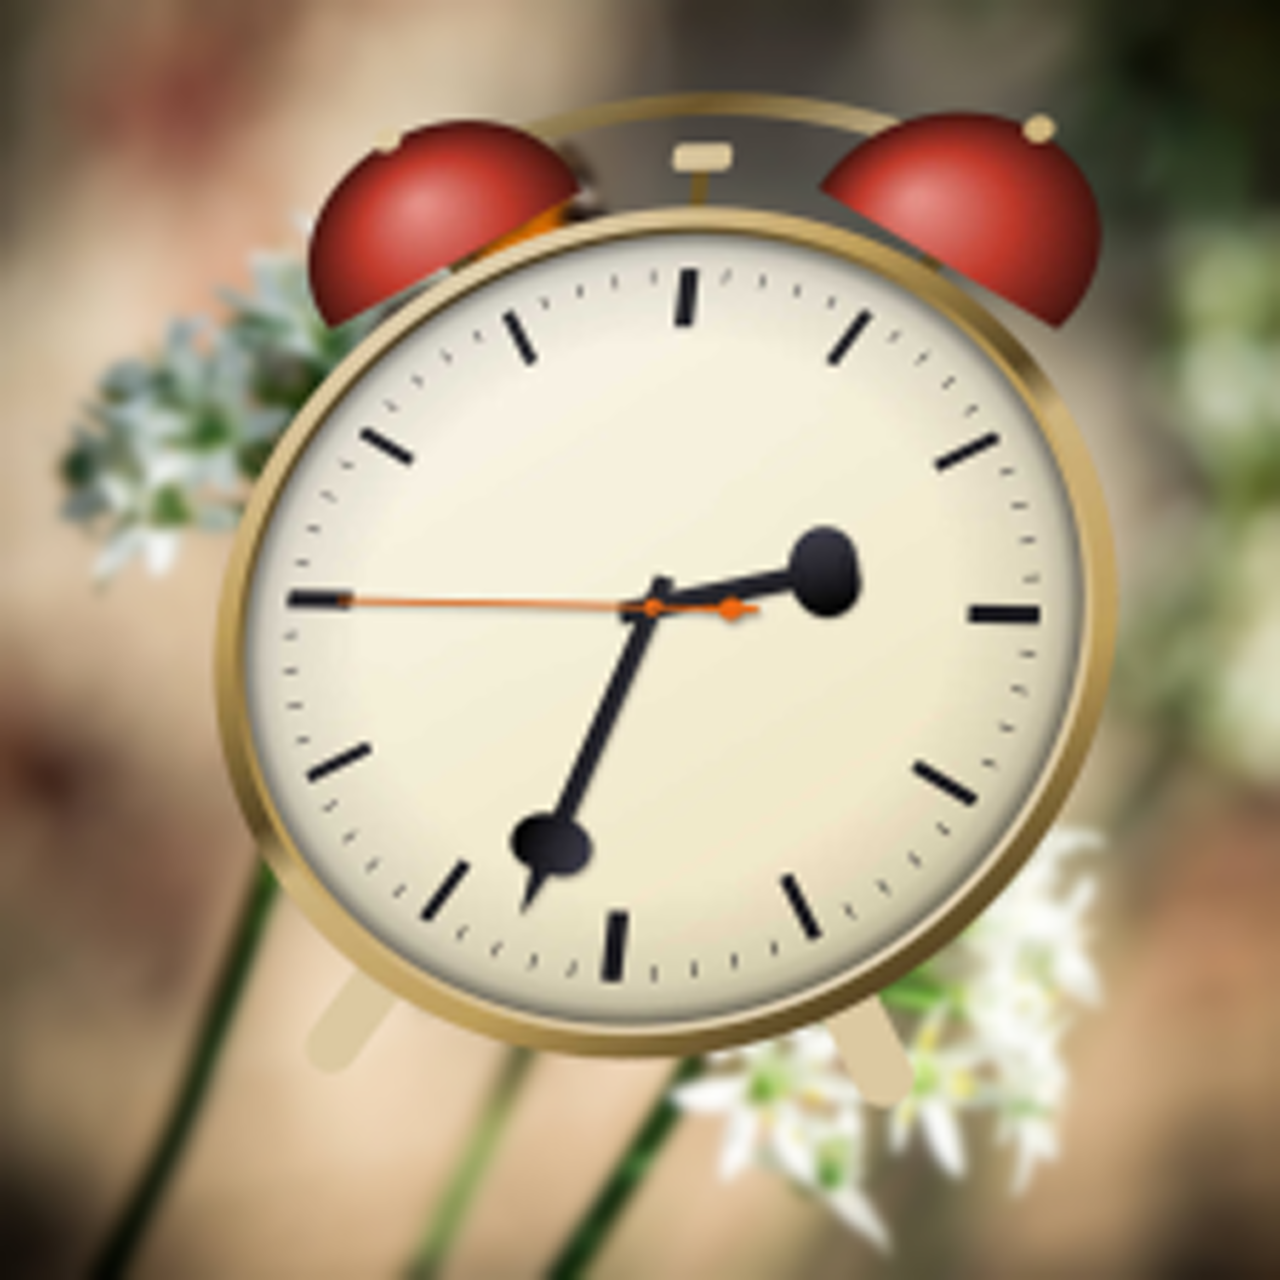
2.32.45
